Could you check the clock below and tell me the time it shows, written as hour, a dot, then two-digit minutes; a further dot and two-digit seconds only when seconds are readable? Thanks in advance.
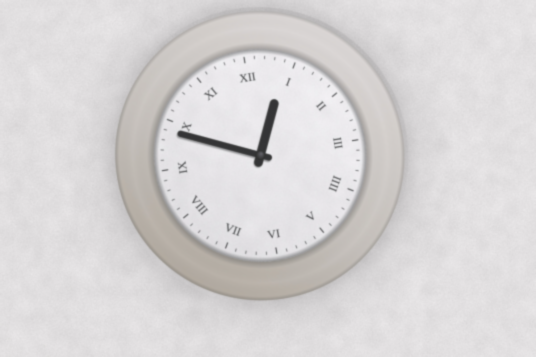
12.49
